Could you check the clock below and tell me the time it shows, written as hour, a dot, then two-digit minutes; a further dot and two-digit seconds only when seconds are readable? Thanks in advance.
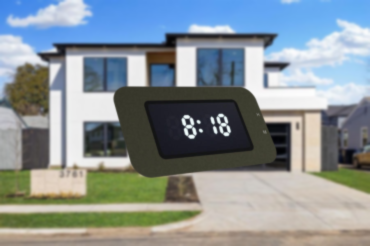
8.18
